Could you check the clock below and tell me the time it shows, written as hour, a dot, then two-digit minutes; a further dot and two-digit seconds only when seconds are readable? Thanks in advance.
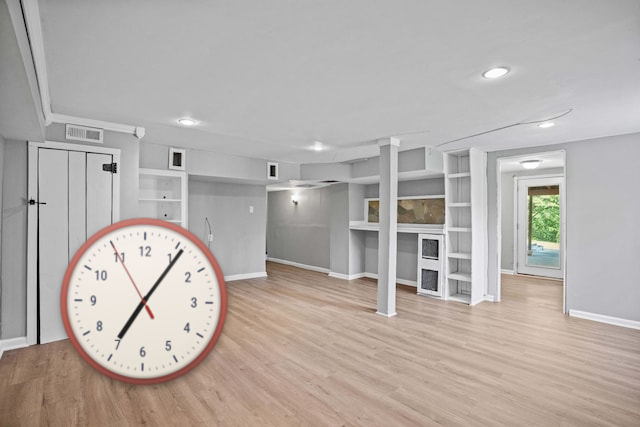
7.05.55
